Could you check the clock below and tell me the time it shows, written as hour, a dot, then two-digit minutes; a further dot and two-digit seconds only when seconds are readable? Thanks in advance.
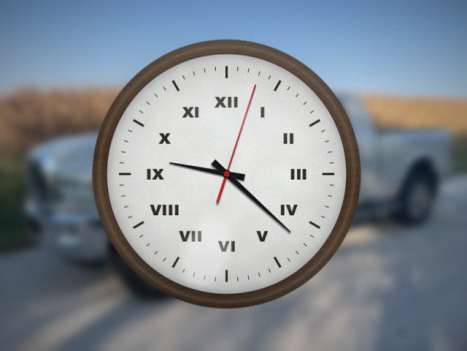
9.22.03
